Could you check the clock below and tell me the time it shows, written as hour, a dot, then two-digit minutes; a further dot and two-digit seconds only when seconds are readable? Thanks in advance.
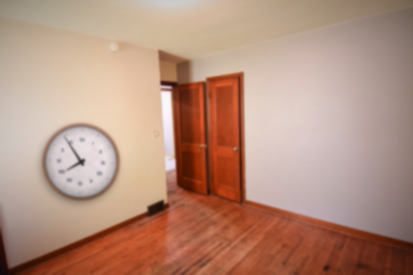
7.54
